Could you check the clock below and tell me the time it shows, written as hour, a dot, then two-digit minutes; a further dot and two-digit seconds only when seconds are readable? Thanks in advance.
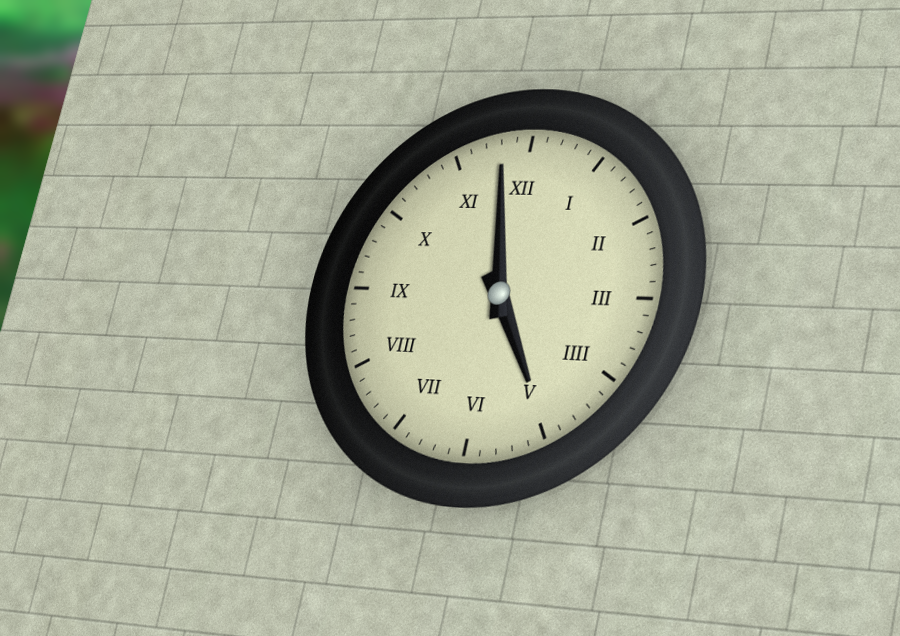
4.58
